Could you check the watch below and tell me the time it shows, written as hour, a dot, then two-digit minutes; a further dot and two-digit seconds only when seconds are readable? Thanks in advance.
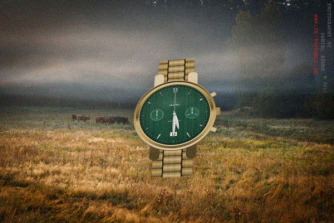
5.30
